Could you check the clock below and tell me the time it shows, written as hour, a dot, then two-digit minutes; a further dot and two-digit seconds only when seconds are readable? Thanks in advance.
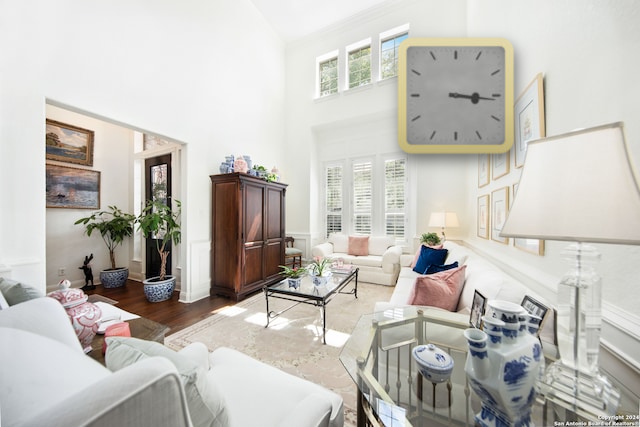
3.16
